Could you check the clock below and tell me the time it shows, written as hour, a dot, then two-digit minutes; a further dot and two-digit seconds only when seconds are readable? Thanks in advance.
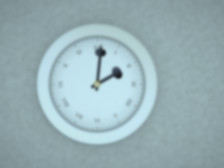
2.01
